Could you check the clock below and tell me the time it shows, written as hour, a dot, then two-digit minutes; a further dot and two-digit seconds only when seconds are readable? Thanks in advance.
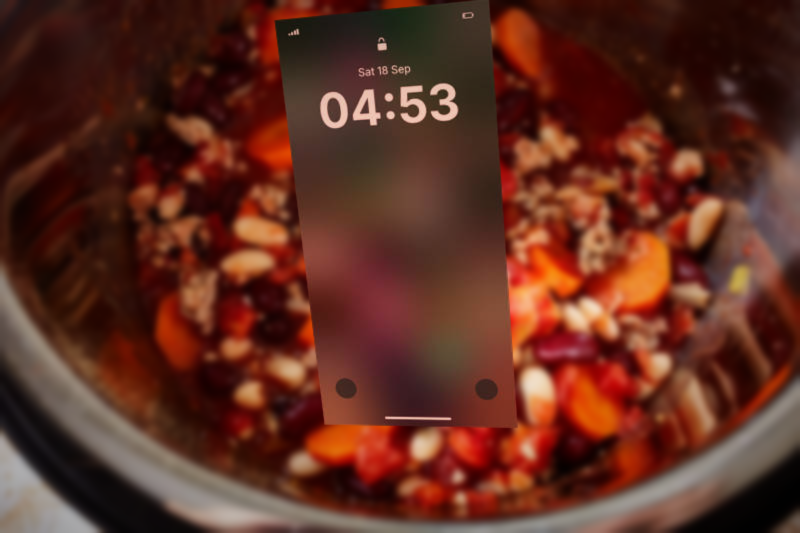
4.53
